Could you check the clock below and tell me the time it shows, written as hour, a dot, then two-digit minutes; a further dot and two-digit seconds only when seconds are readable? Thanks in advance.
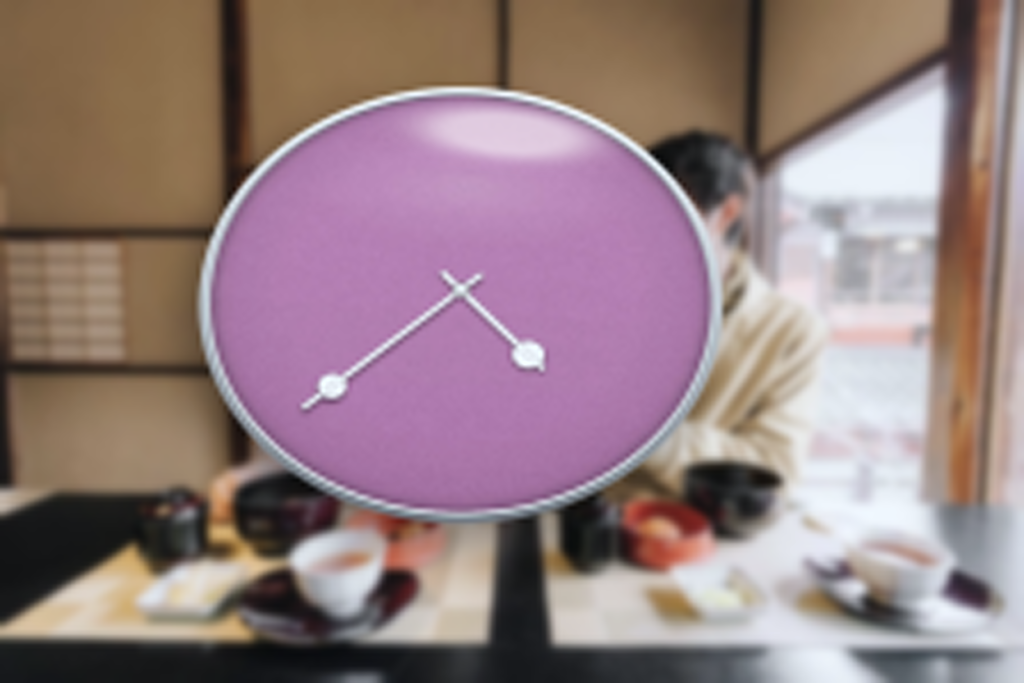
4.38
